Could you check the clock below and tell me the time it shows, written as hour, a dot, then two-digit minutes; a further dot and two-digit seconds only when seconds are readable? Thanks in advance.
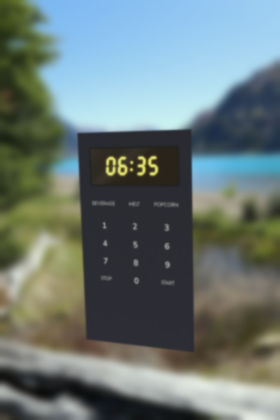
6.35
